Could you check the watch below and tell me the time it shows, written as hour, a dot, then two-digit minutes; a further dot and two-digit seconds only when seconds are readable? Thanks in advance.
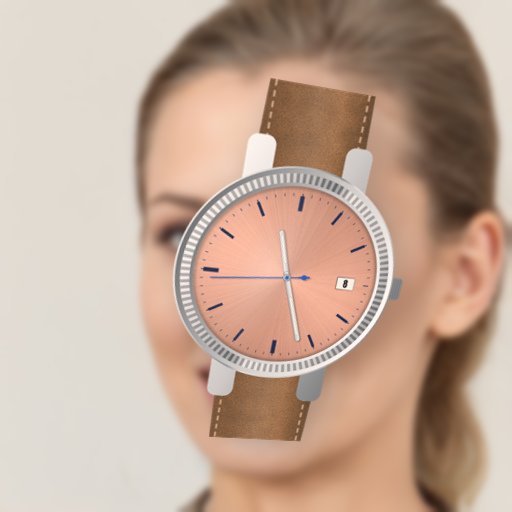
11.26.44
